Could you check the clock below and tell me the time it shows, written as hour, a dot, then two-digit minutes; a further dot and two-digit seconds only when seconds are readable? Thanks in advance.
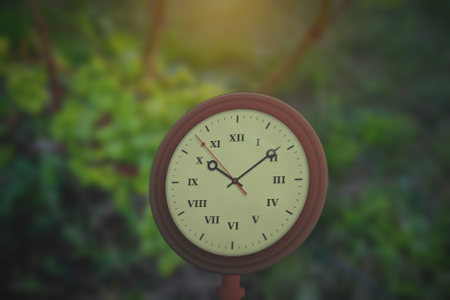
10.08.53
